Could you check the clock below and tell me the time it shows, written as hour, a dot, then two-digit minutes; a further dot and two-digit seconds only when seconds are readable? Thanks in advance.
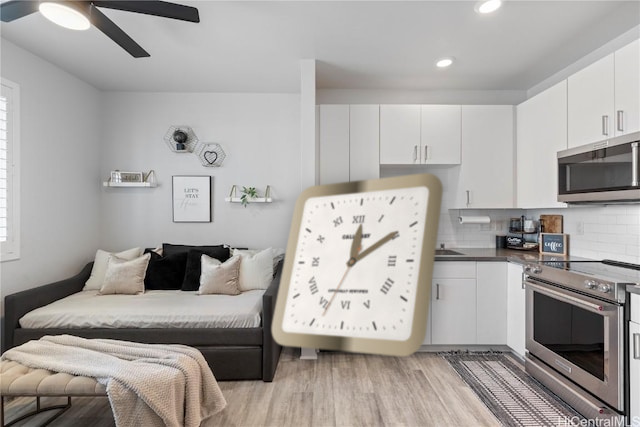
12.09.34
